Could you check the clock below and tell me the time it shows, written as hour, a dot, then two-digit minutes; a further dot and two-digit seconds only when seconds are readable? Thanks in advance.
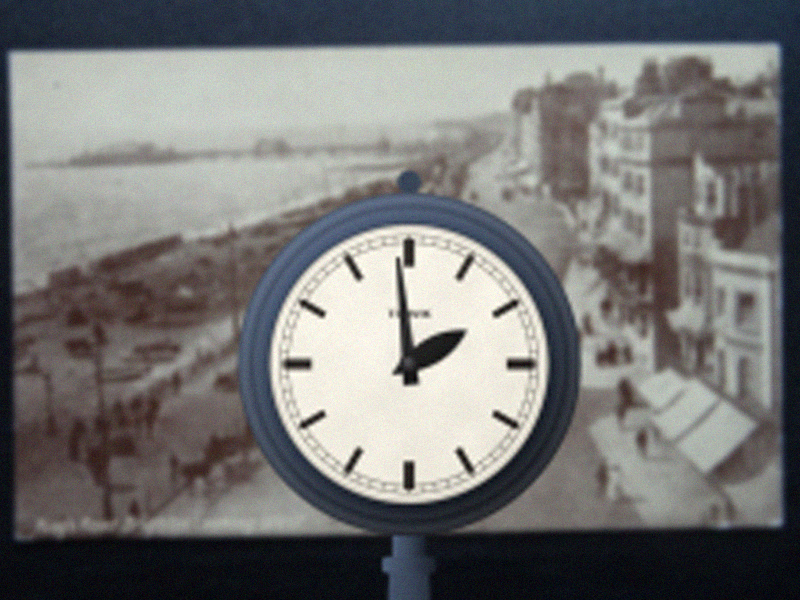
1.59
